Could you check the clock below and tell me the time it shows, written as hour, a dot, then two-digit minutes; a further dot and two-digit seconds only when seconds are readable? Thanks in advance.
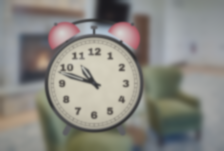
10.48
